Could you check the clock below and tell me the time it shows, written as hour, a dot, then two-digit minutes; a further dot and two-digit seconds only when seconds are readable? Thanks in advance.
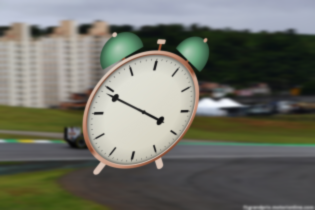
3.49
